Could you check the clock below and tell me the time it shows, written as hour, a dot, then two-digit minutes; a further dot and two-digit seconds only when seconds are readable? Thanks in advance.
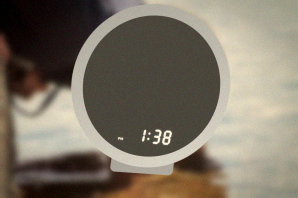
1.38
